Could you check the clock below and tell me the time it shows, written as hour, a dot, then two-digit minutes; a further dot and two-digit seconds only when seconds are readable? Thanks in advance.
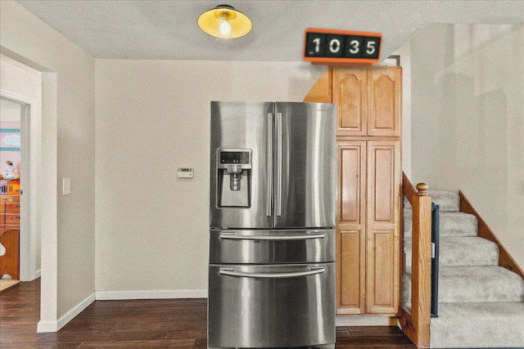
10.35
